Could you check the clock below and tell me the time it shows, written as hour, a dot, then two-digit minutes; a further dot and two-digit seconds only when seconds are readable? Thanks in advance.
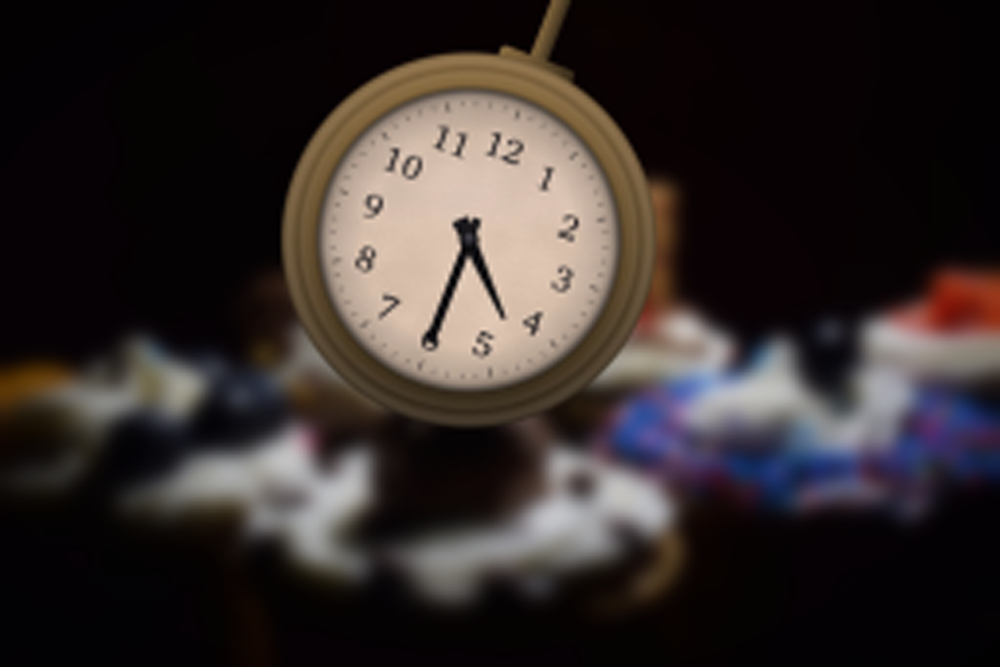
4.30
